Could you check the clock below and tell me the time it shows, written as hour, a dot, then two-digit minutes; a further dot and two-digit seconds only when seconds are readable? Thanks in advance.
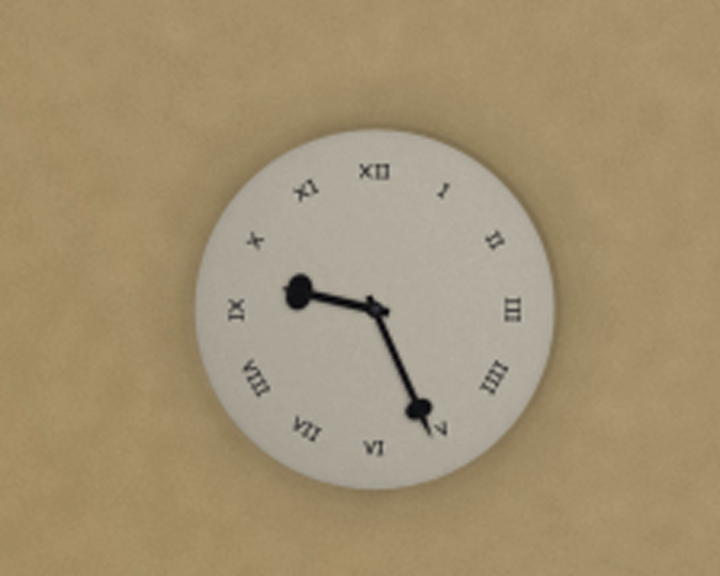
9.26
